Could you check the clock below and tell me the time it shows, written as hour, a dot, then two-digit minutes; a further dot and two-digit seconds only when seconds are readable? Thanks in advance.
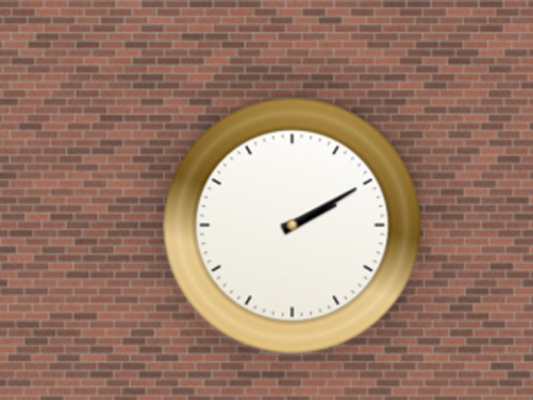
2.10
